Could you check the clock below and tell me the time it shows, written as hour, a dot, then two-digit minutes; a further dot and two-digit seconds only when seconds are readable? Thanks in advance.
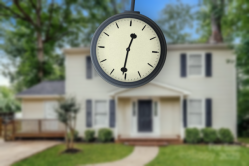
12.31
